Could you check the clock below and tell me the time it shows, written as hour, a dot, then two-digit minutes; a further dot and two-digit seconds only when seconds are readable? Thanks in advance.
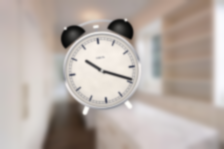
10.19
